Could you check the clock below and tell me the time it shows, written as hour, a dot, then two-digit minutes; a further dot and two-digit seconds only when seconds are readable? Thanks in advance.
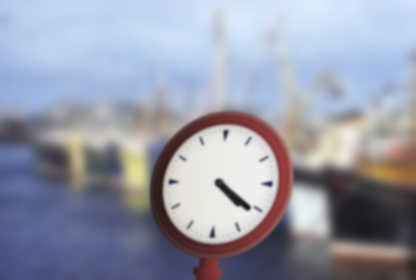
4.21
